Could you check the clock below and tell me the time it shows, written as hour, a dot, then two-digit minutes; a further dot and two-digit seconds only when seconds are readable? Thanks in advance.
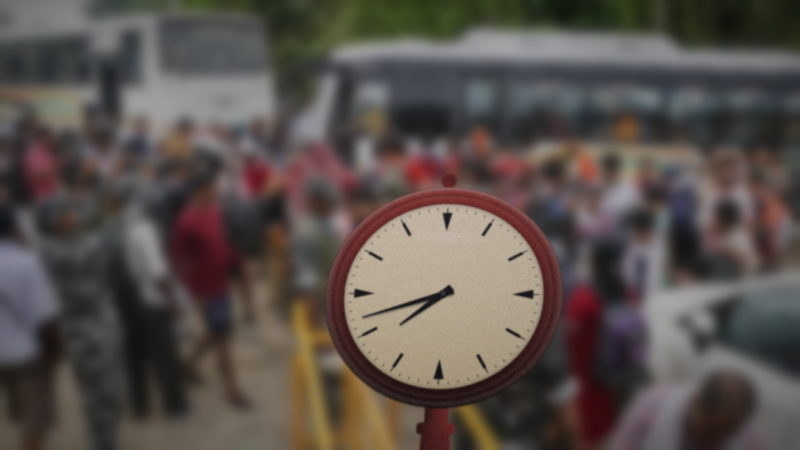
7.42
